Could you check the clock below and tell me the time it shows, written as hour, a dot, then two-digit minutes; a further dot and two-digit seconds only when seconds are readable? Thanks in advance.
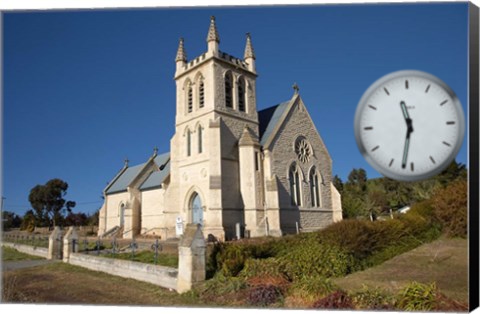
11.32
